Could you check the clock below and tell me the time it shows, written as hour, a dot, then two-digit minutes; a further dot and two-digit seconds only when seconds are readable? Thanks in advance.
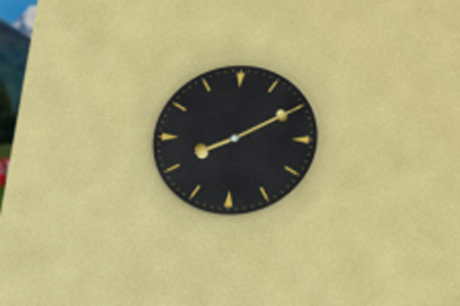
8.10
